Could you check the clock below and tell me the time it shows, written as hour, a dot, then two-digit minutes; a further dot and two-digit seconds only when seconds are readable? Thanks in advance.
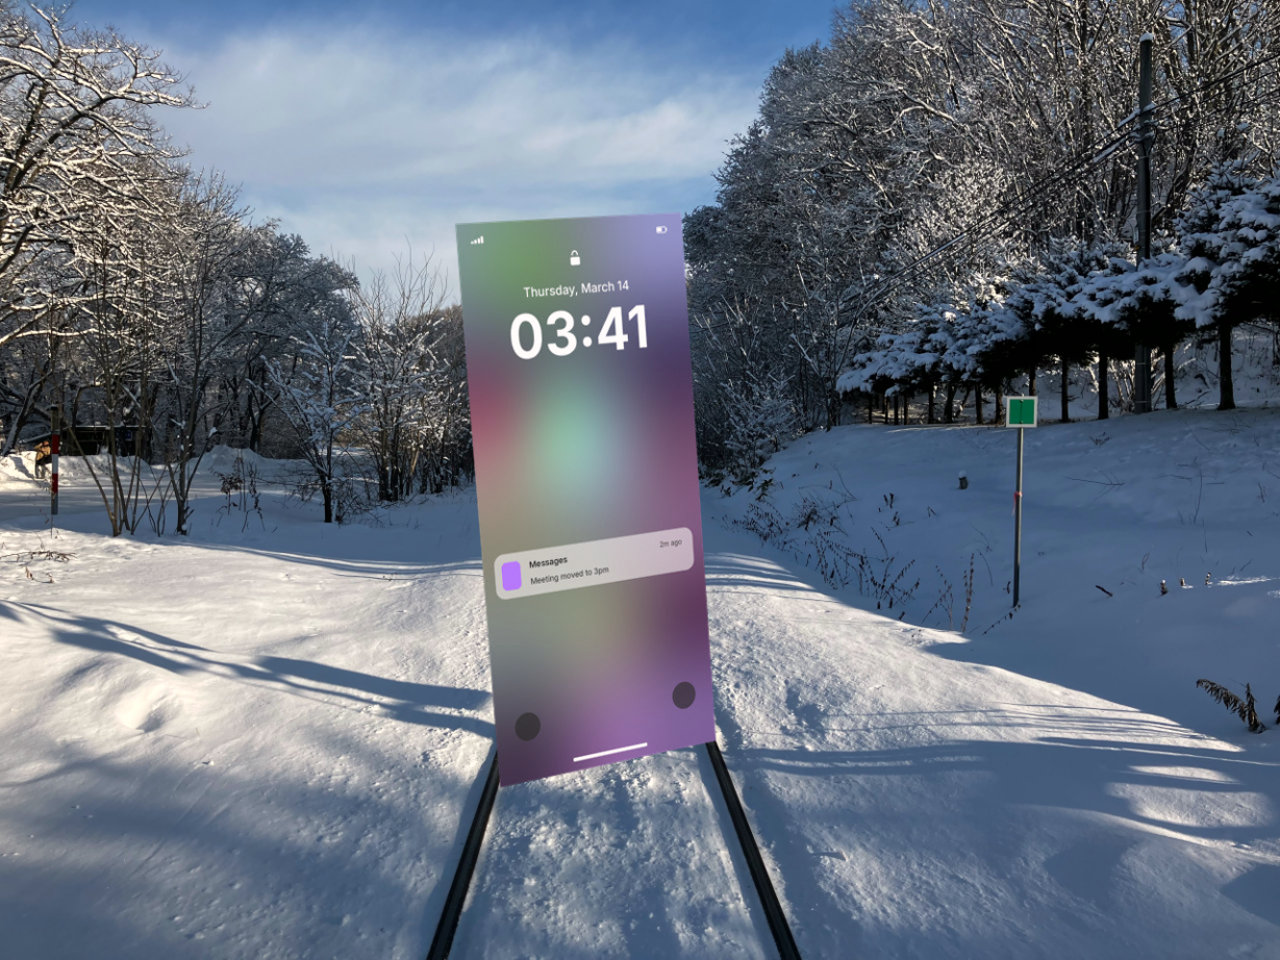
3.41
